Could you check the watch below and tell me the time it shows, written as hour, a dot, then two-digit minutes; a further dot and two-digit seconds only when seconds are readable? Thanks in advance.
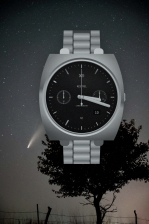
3.18
